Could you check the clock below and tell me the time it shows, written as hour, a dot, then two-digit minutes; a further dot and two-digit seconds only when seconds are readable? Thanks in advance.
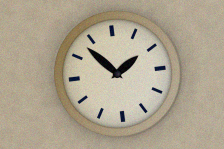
1.53
